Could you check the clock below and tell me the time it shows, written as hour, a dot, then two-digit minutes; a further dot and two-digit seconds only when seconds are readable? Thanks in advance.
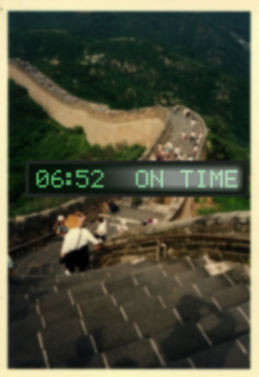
6.52
